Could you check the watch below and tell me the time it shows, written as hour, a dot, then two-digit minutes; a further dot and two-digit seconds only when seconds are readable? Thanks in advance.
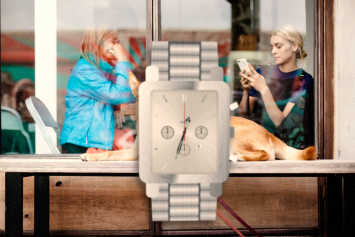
12.33
